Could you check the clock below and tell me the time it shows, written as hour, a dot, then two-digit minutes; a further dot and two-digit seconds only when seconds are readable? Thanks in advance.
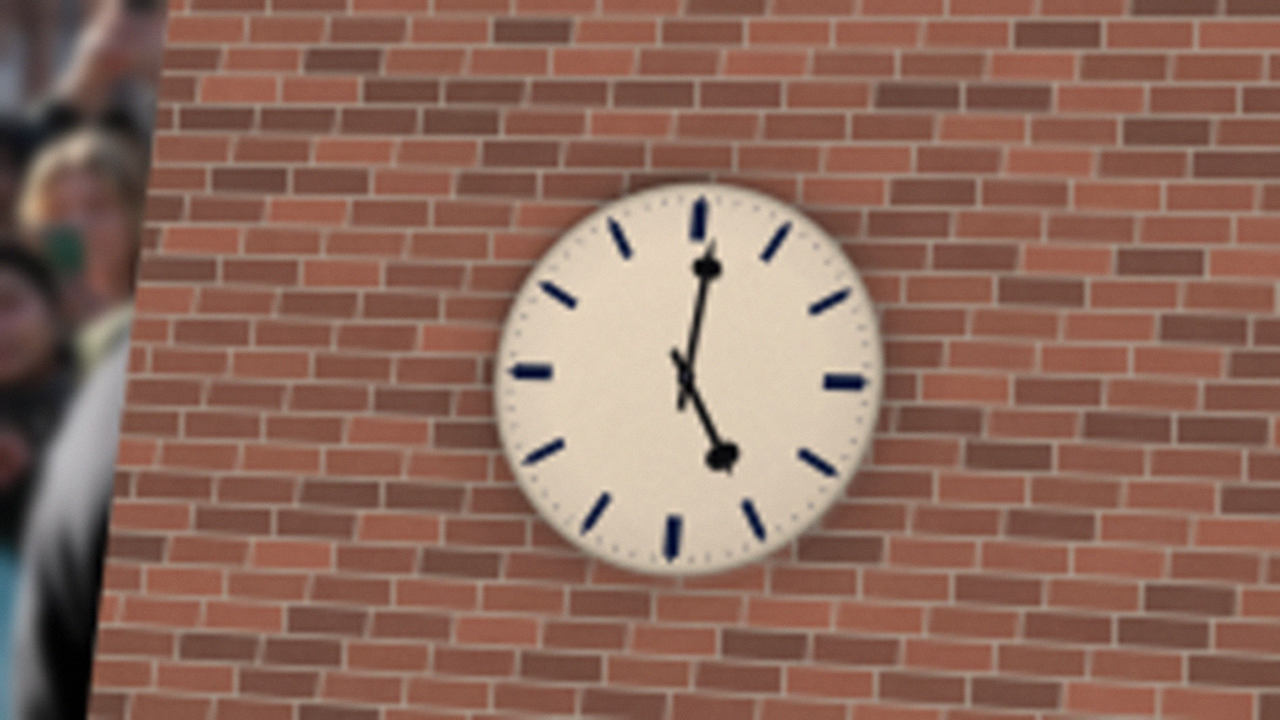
5.01
